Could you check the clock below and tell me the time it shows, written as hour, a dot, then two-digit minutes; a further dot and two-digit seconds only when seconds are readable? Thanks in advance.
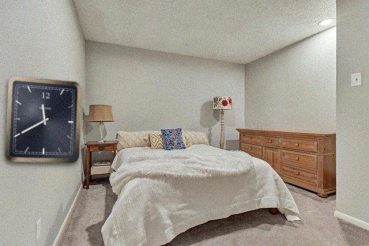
11.40
